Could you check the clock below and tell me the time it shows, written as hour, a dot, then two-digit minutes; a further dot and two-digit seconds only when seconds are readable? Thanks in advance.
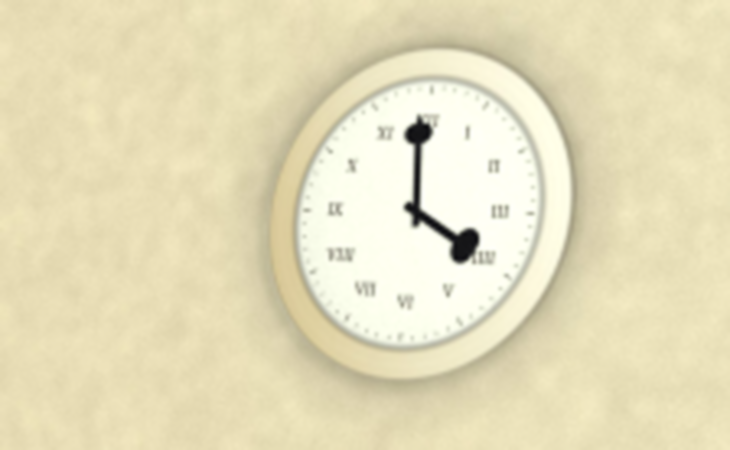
3.59
